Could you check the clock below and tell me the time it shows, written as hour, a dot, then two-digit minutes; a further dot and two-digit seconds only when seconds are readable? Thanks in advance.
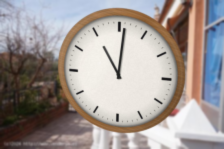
11.01
